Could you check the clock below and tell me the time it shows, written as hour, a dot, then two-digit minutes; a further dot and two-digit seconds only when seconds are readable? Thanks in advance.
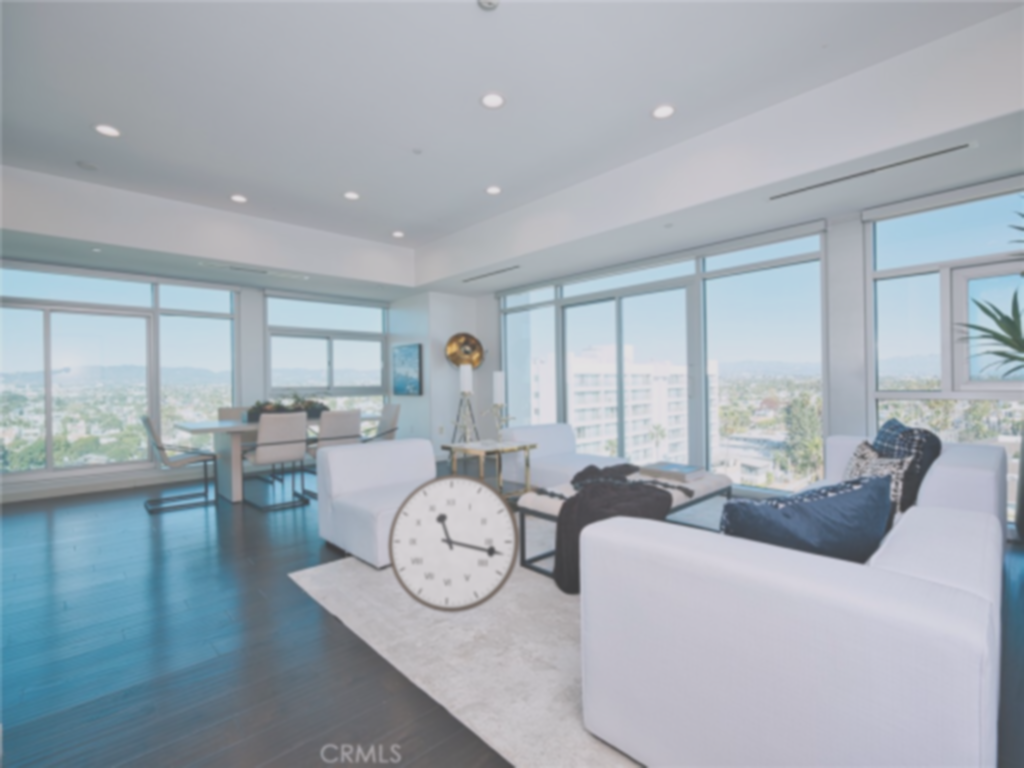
11.17
